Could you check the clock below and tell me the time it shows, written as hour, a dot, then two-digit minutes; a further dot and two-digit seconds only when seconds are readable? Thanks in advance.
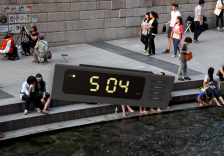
5.04
